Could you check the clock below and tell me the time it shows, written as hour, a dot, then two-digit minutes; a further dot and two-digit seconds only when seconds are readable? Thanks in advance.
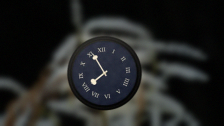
7.56
